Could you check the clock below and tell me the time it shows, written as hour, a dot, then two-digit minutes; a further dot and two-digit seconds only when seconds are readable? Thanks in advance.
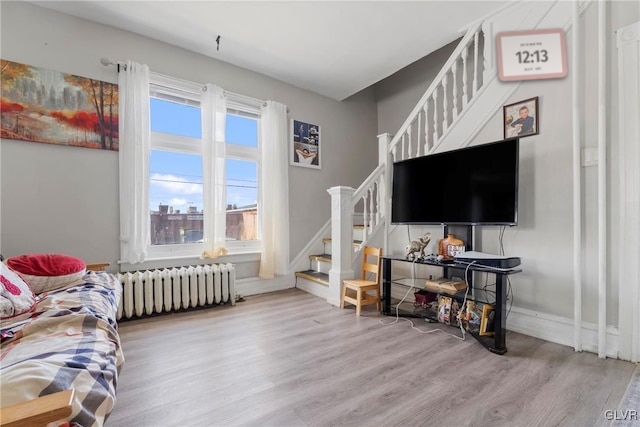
12.13
